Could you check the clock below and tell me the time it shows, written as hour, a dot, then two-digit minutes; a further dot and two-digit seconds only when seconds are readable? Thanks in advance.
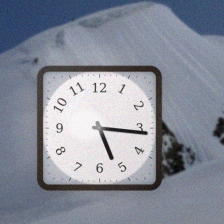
5.16
